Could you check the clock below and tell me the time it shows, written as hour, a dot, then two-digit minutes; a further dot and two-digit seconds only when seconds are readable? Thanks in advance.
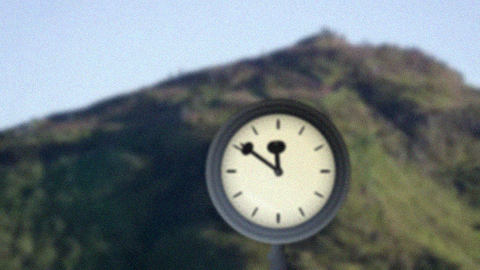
11.51
